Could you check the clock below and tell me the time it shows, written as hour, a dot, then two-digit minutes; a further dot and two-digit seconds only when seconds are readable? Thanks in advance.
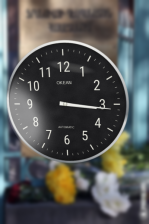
3.16
